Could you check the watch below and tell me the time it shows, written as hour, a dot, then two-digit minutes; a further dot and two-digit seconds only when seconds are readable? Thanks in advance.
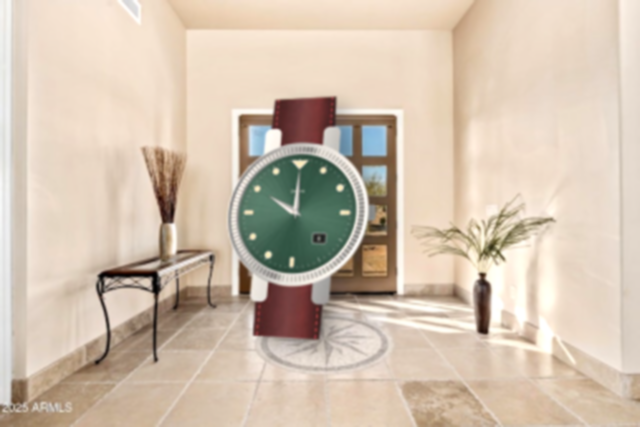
10.00
